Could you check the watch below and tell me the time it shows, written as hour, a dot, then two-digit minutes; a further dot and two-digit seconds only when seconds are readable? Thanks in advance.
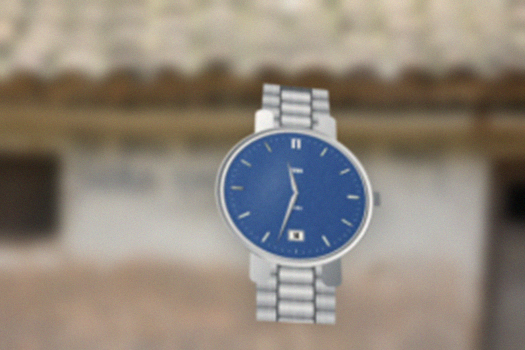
11.33
